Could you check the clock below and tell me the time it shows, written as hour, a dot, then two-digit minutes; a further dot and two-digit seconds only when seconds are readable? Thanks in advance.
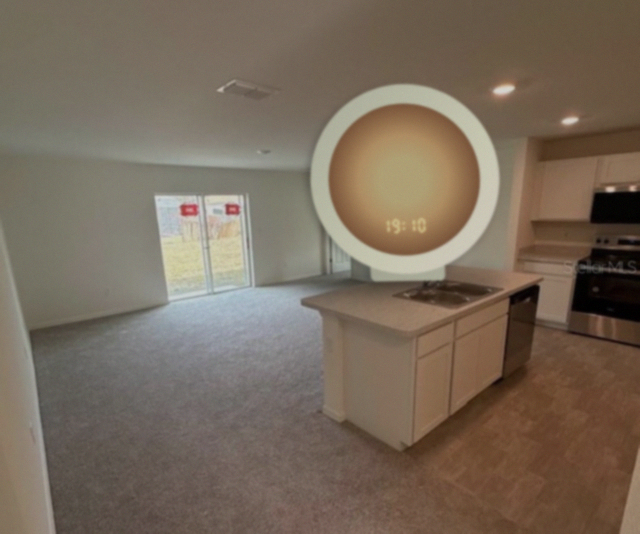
19.10
